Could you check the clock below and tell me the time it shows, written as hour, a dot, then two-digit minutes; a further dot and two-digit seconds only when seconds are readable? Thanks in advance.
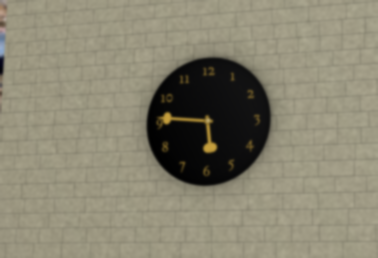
5.46
